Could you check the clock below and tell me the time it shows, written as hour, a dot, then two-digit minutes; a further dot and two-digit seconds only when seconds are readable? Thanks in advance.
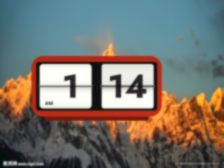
1.14
